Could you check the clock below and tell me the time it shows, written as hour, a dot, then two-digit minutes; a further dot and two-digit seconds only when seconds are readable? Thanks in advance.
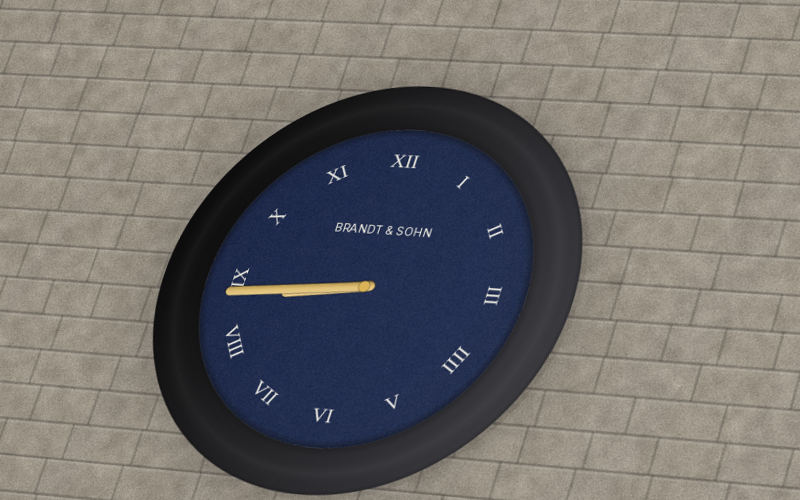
8.44
